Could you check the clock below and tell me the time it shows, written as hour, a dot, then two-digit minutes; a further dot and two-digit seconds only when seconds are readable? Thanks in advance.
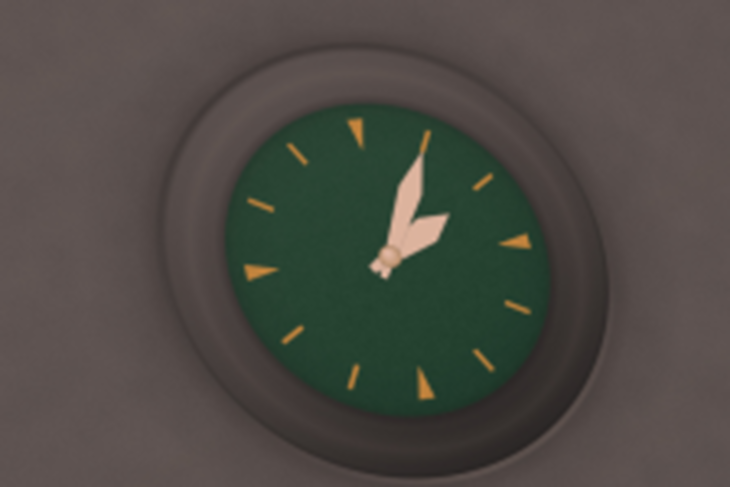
2.05
